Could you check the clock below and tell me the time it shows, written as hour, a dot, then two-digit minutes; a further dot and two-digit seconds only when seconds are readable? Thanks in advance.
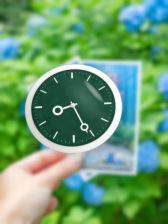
8.26
